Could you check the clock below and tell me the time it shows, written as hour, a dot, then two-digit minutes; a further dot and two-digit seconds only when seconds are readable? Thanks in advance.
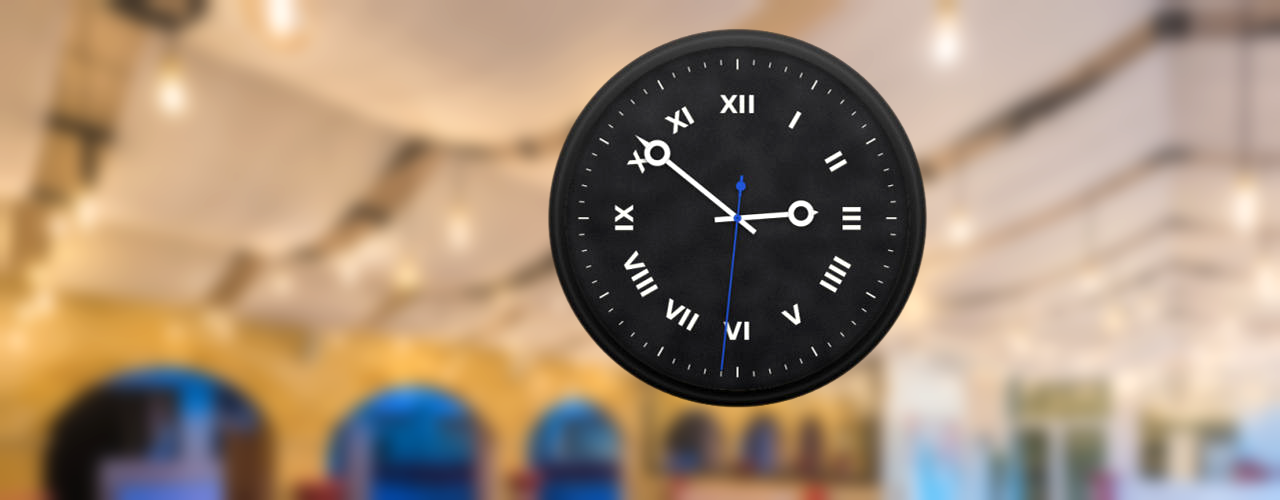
2.51.31
